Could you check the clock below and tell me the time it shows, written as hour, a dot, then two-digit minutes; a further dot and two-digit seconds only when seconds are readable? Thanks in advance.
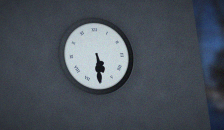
5.30
